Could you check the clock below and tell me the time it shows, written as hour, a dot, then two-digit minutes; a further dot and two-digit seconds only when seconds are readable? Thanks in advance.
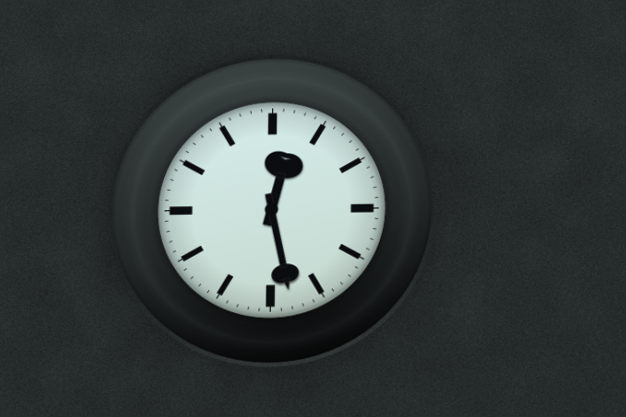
12.28
